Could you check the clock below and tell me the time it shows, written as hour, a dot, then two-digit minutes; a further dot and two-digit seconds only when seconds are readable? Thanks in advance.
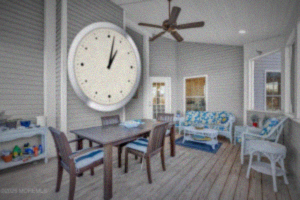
1.02
